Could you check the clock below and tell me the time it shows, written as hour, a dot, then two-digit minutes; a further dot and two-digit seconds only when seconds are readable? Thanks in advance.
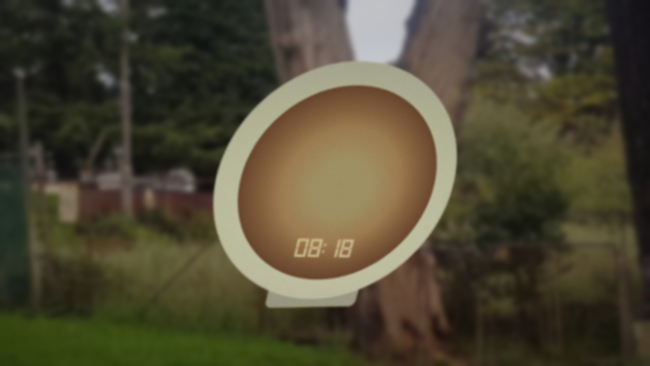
8.18
